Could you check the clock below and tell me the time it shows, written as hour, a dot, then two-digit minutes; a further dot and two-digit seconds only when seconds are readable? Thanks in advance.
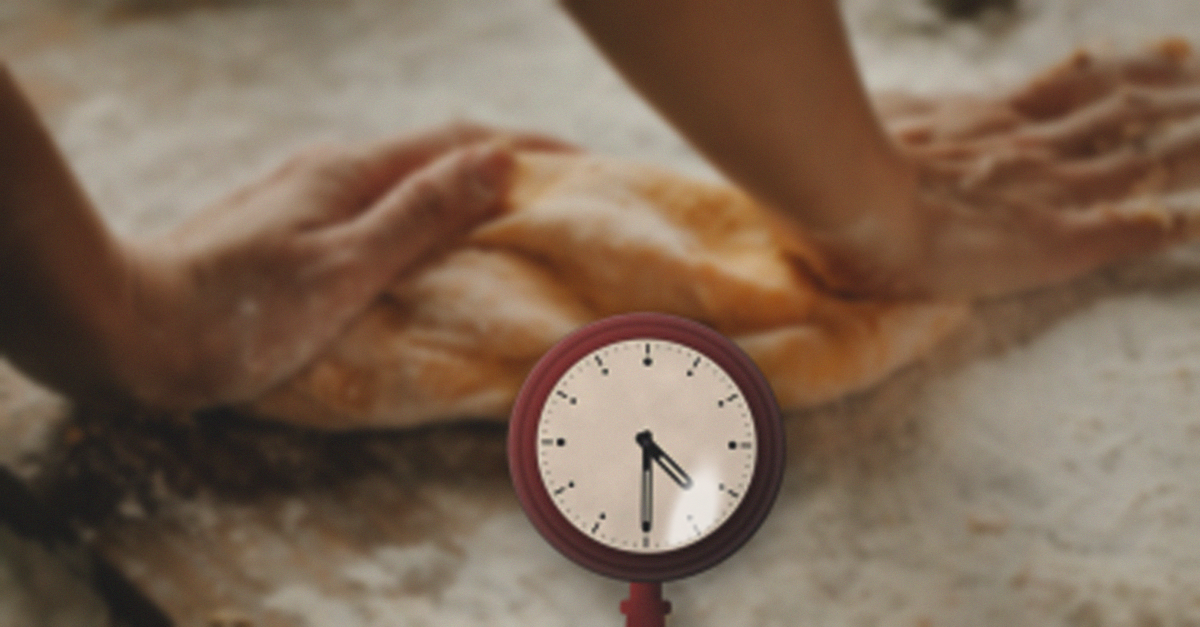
4.30
